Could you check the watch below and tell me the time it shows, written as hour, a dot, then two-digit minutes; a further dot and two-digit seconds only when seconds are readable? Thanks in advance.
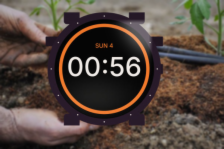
0.56
